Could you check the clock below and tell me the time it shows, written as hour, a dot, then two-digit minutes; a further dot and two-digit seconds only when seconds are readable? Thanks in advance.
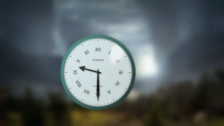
9.30
